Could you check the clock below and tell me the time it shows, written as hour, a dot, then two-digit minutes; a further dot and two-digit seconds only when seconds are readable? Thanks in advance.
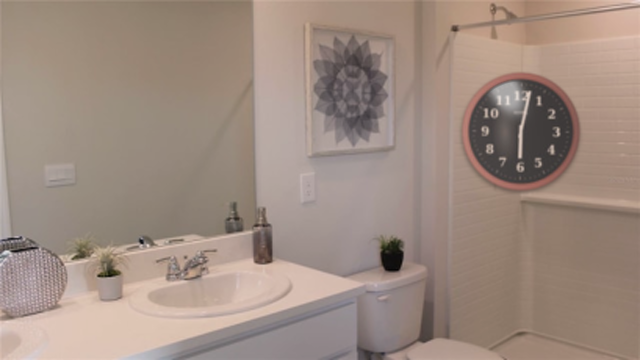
6.02
